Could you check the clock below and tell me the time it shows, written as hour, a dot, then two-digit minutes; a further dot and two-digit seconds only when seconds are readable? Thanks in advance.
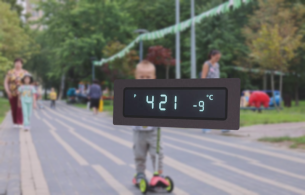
4.21
